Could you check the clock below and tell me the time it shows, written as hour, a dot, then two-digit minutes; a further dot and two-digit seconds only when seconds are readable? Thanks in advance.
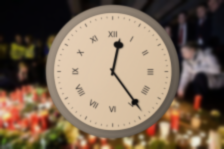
12.24
